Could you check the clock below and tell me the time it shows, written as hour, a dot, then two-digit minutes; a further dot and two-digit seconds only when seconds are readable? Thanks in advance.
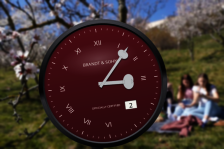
3.07
